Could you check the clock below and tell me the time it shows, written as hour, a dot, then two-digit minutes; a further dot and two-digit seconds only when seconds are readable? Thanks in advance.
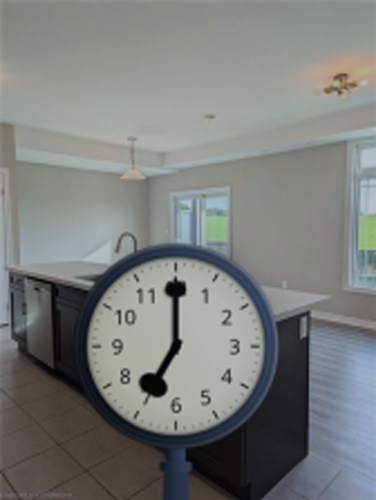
7.00
